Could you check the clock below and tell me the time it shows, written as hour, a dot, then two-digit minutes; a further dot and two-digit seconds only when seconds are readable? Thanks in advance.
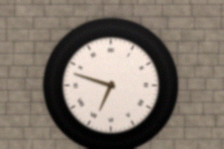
6.48
